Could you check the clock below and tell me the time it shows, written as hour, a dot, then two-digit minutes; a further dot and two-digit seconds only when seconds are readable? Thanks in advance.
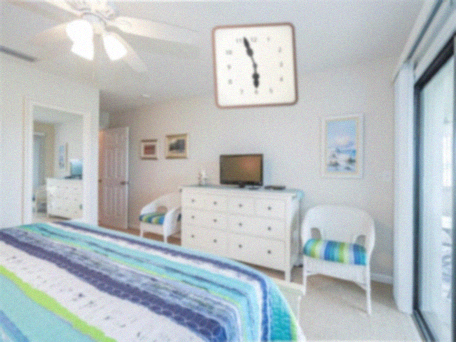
5.57
